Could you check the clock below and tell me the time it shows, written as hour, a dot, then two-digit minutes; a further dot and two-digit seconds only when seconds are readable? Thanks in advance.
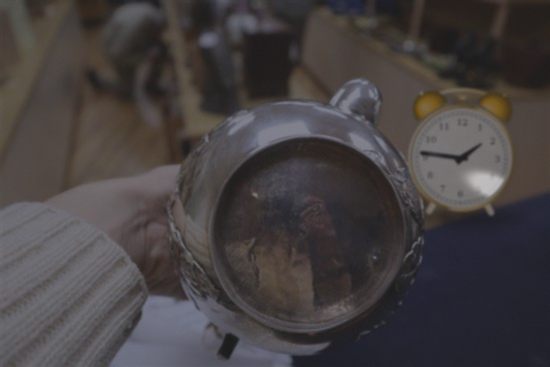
1.46
